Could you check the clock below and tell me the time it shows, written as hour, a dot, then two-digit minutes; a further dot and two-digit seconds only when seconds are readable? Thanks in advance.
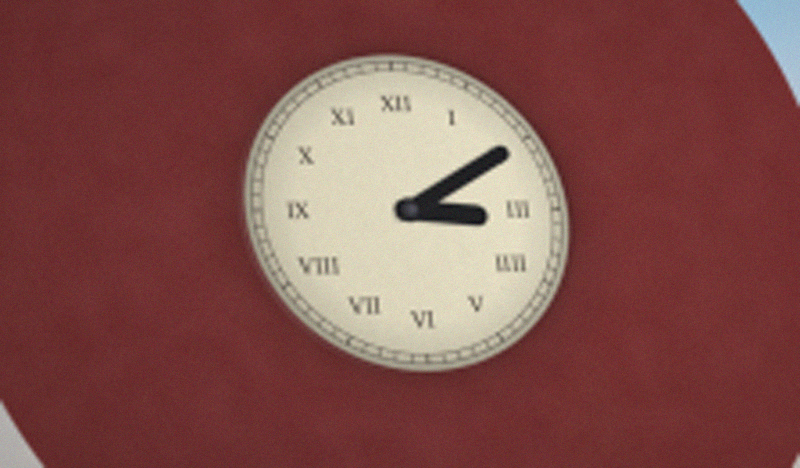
3.10
